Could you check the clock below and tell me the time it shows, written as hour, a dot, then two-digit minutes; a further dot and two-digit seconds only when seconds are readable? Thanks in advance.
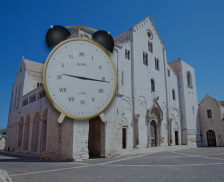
9.16
